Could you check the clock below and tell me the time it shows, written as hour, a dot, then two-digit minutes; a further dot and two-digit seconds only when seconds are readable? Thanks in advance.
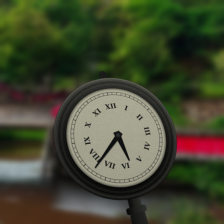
5.38
